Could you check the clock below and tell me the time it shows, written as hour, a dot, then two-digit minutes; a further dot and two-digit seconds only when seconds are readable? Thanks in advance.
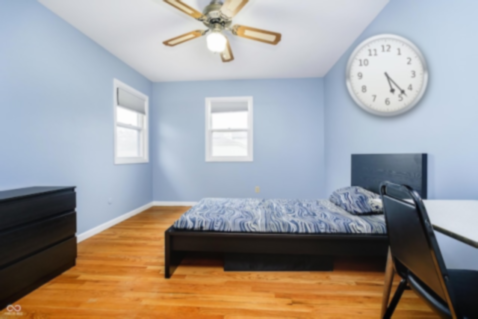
5.23
